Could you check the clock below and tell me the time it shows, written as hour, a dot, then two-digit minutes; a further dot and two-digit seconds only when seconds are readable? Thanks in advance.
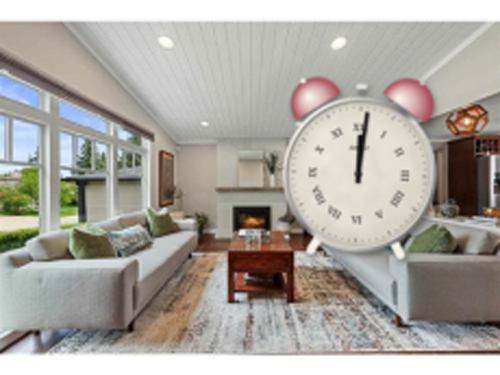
12.01
